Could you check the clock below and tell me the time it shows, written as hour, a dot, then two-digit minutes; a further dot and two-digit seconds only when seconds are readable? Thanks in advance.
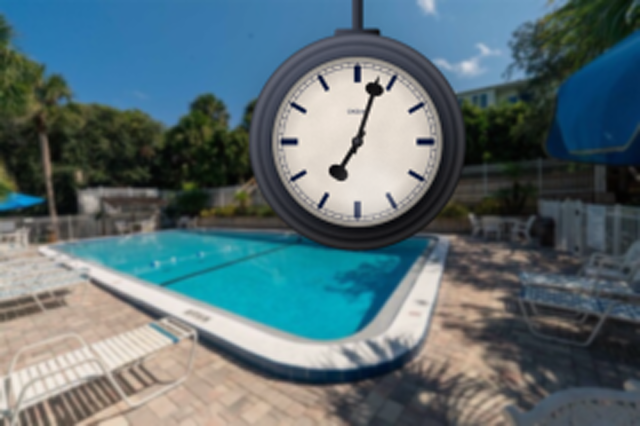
7.03
